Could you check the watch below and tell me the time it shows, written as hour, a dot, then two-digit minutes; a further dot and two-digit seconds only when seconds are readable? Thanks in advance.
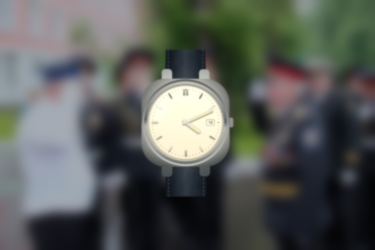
4.11
